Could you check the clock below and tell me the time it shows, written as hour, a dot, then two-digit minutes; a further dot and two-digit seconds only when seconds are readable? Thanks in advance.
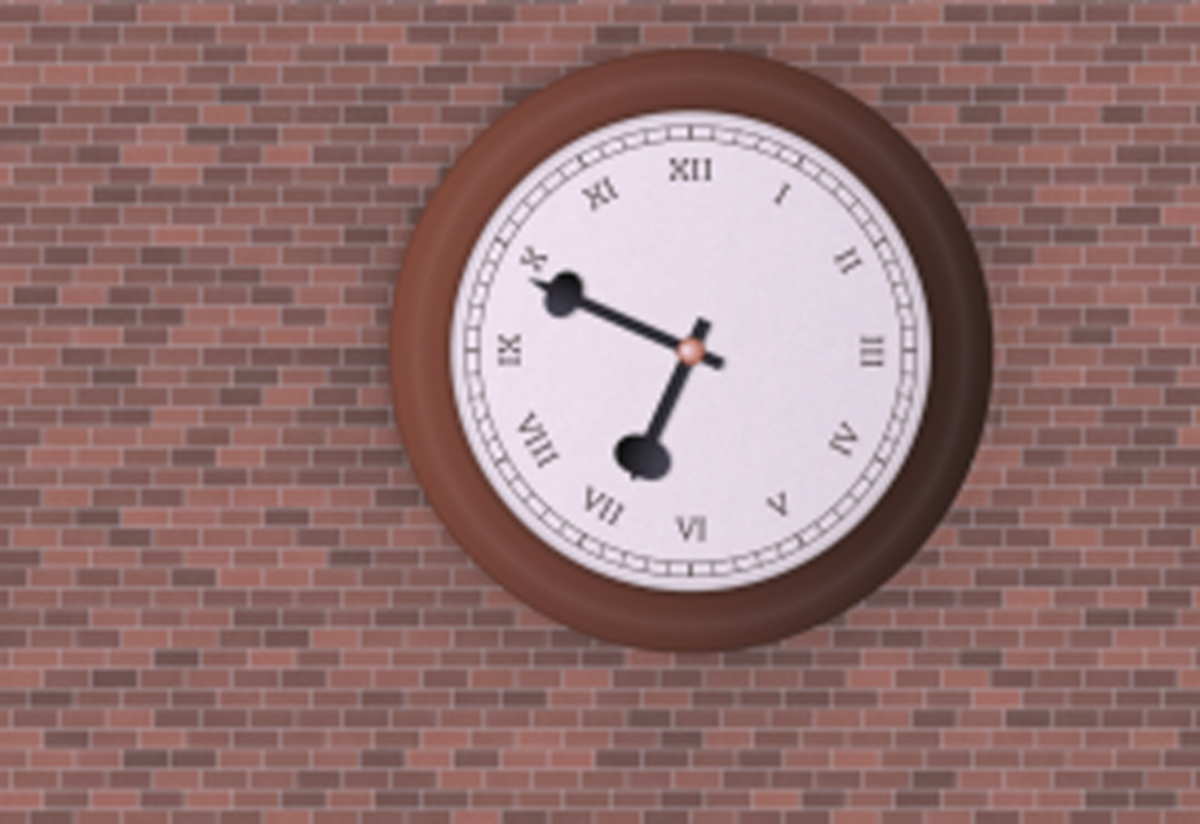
6.49
